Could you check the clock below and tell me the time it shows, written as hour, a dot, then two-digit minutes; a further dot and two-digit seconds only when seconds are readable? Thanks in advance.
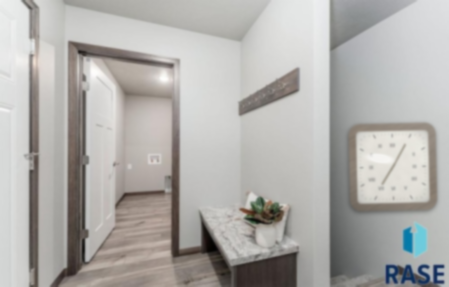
7.05
